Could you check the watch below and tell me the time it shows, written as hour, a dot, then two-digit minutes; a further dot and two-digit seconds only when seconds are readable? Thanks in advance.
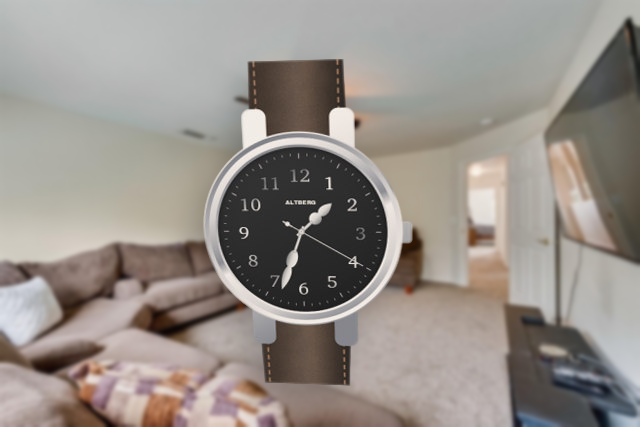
1.33.20
